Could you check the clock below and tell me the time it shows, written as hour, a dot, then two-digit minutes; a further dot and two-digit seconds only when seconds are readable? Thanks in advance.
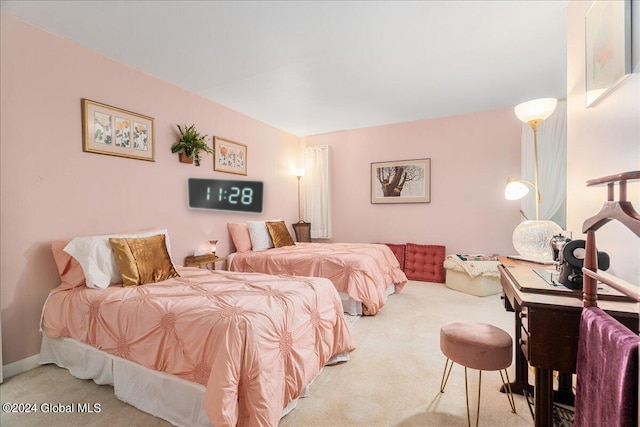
11.28
